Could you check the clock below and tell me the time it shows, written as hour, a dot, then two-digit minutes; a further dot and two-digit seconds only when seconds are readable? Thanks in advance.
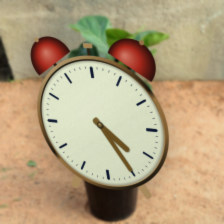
4.25
